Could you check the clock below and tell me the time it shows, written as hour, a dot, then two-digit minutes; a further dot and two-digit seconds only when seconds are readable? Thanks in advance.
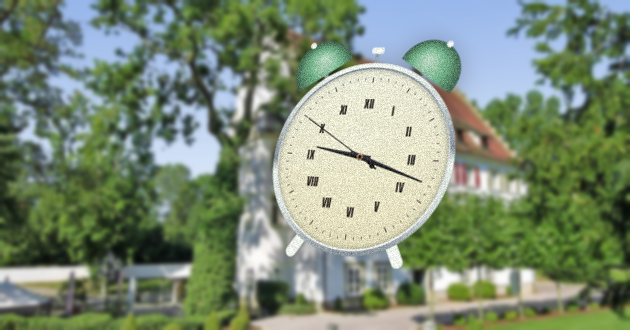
9.17.50
